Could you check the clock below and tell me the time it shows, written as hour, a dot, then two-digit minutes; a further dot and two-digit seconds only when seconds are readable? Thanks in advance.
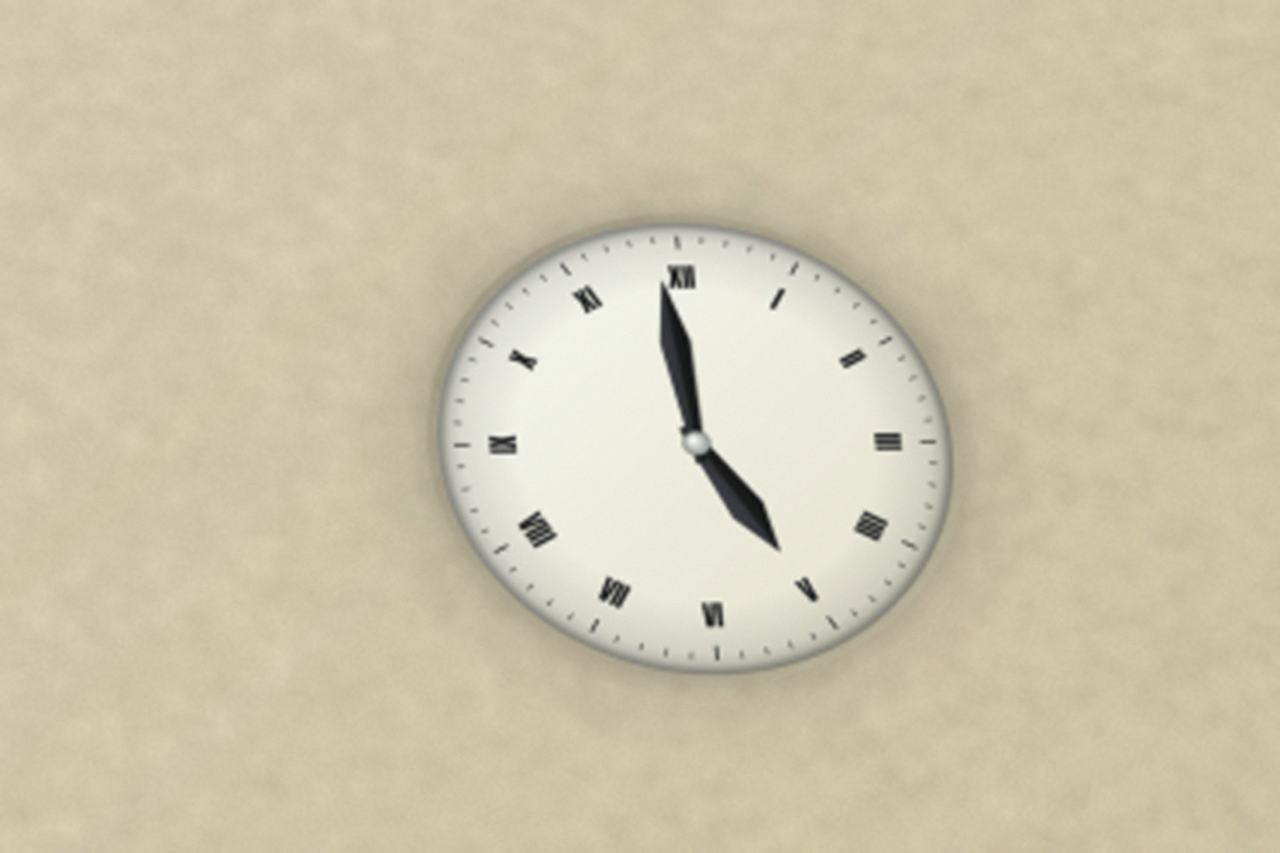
4.59
